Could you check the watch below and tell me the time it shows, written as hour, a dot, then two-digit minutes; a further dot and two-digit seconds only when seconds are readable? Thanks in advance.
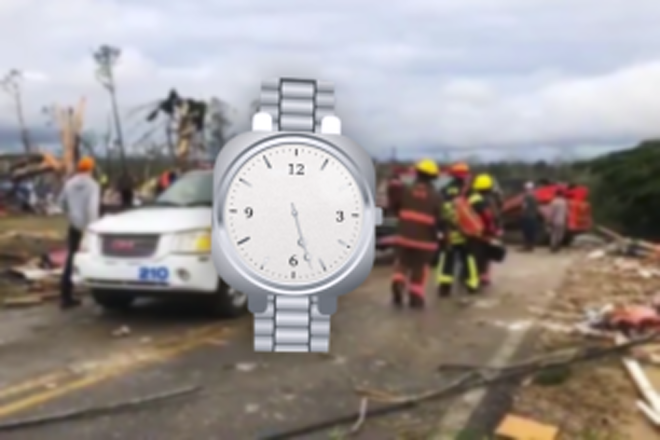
5.27
